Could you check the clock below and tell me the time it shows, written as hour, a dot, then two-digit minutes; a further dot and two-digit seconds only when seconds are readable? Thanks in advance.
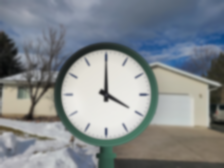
4.00
